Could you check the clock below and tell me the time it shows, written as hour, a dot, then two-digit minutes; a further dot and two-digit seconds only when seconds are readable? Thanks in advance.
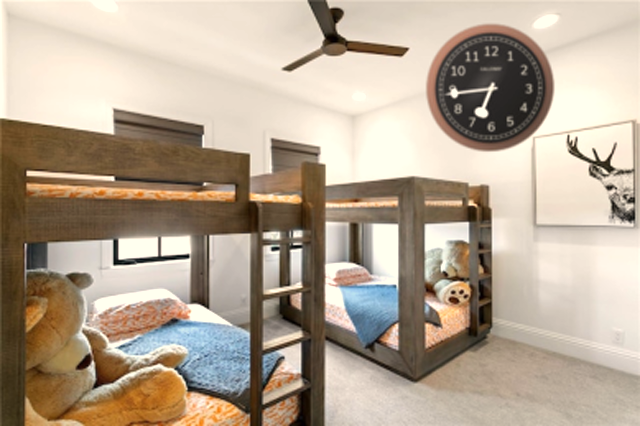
6.44
